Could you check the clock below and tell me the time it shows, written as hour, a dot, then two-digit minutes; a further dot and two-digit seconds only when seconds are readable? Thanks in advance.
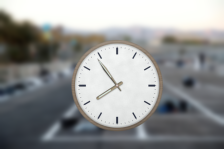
7.54
